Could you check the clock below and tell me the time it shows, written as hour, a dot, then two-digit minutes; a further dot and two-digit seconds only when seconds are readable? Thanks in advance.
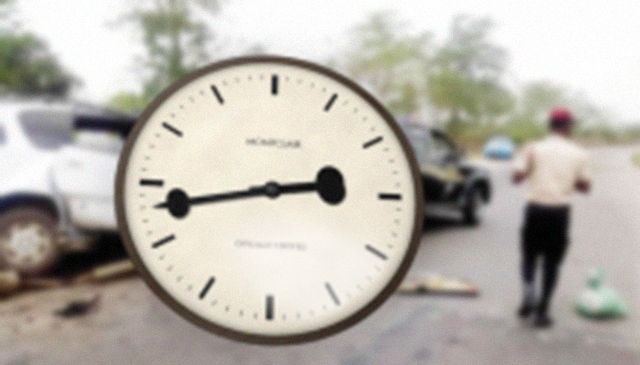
2.43
